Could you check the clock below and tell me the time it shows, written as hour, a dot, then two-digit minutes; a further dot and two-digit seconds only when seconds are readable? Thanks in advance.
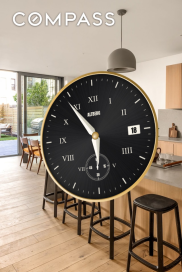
5.54
